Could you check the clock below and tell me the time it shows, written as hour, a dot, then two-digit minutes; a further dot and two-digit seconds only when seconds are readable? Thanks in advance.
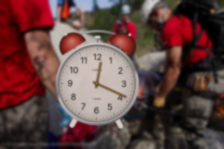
12.19
